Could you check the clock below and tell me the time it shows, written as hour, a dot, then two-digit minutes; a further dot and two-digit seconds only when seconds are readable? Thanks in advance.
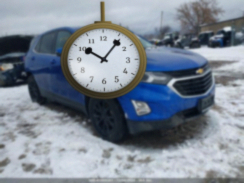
10.06
